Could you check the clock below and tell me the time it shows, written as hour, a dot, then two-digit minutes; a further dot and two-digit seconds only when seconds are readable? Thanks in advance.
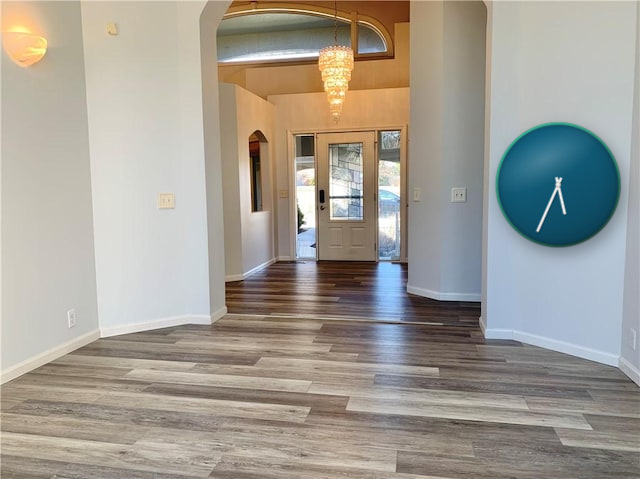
5.34
